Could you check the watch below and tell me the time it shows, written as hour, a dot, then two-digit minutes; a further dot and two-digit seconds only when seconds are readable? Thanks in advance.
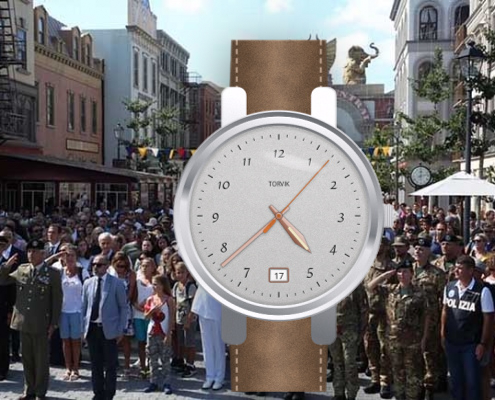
4.38.07
